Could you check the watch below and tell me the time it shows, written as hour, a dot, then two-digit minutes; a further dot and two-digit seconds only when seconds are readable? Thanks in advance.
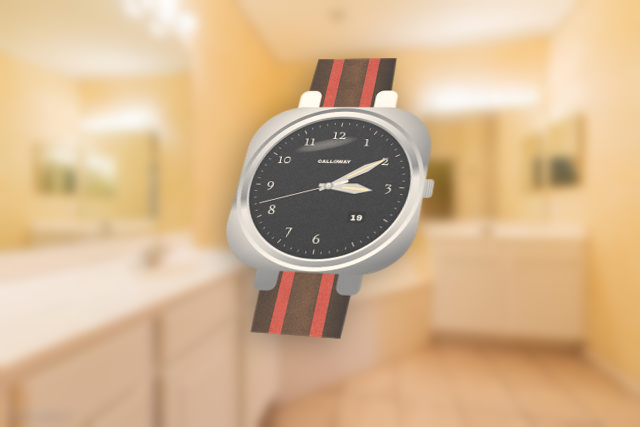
3.09.42
